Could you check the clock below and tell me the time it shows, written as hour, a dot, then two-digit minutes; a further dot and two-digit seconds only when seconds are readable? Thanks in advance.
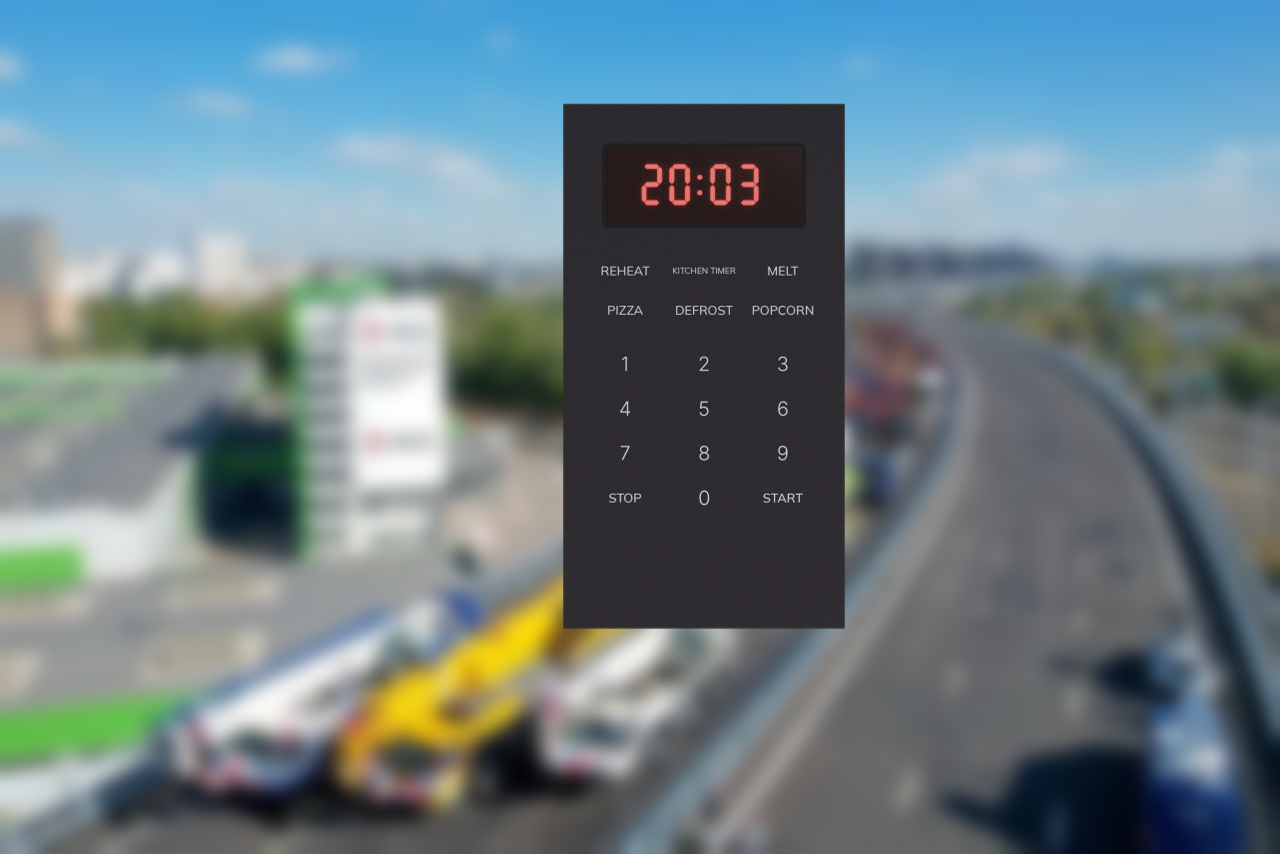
20.03
